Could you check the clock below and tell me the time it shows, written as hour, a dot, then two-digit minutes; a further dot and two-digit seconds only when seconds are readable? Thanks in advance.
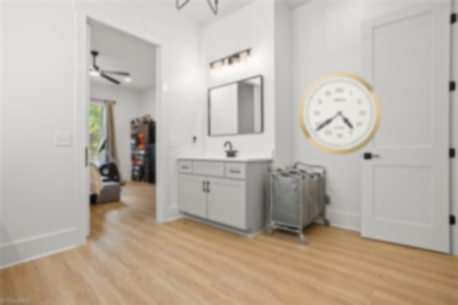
4.39
